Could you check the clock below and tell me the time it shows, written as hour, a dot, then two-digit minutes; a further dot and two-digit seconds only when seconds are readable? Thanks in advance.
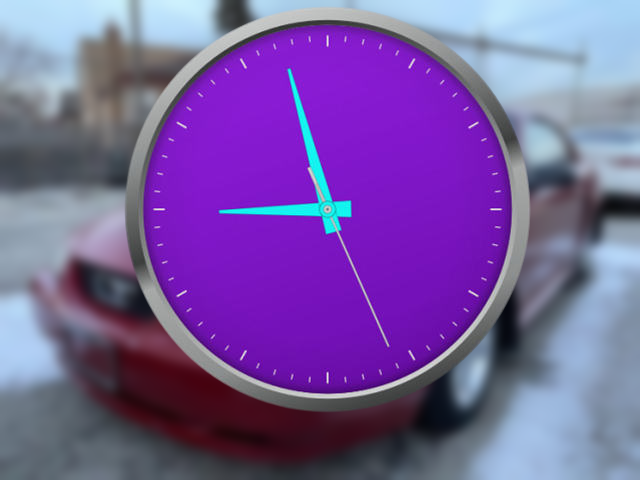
8.57.26
